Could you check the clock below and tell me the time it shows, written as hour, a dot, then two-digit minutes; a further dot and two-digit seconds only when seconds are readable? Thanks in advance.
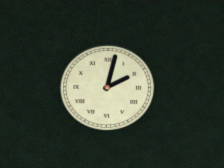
2.02
